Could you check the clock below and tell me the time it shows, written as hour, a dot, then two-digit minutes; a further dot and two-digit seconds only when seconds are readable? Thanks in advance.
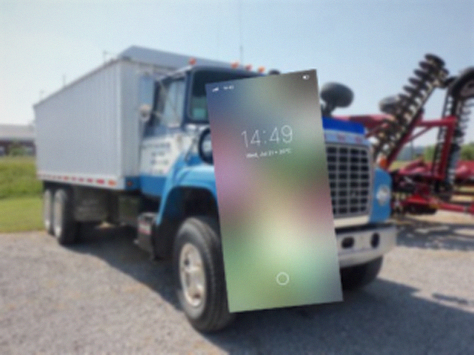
14.49
